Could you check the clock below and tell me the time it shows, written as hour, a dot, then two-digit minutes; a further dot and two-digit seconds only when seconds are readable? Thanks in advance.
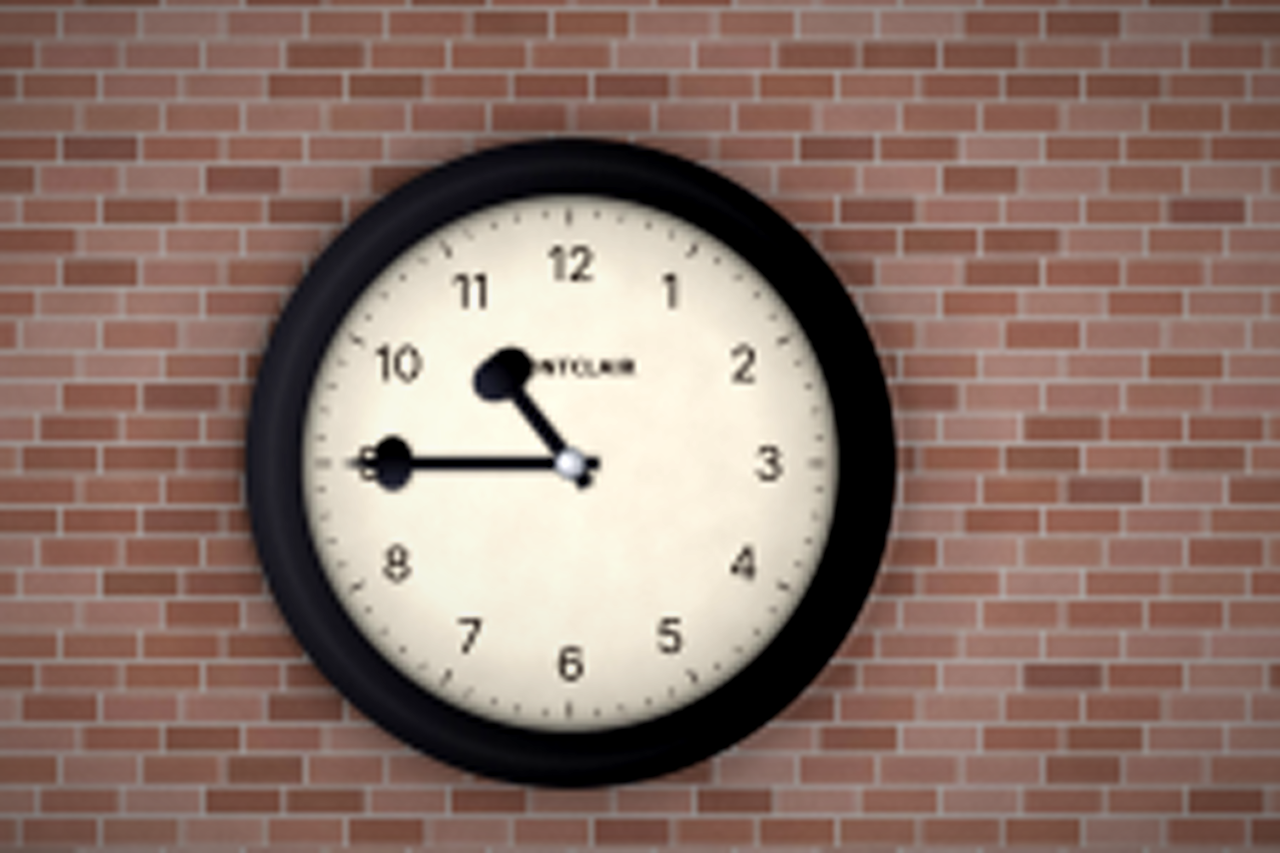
10.45
